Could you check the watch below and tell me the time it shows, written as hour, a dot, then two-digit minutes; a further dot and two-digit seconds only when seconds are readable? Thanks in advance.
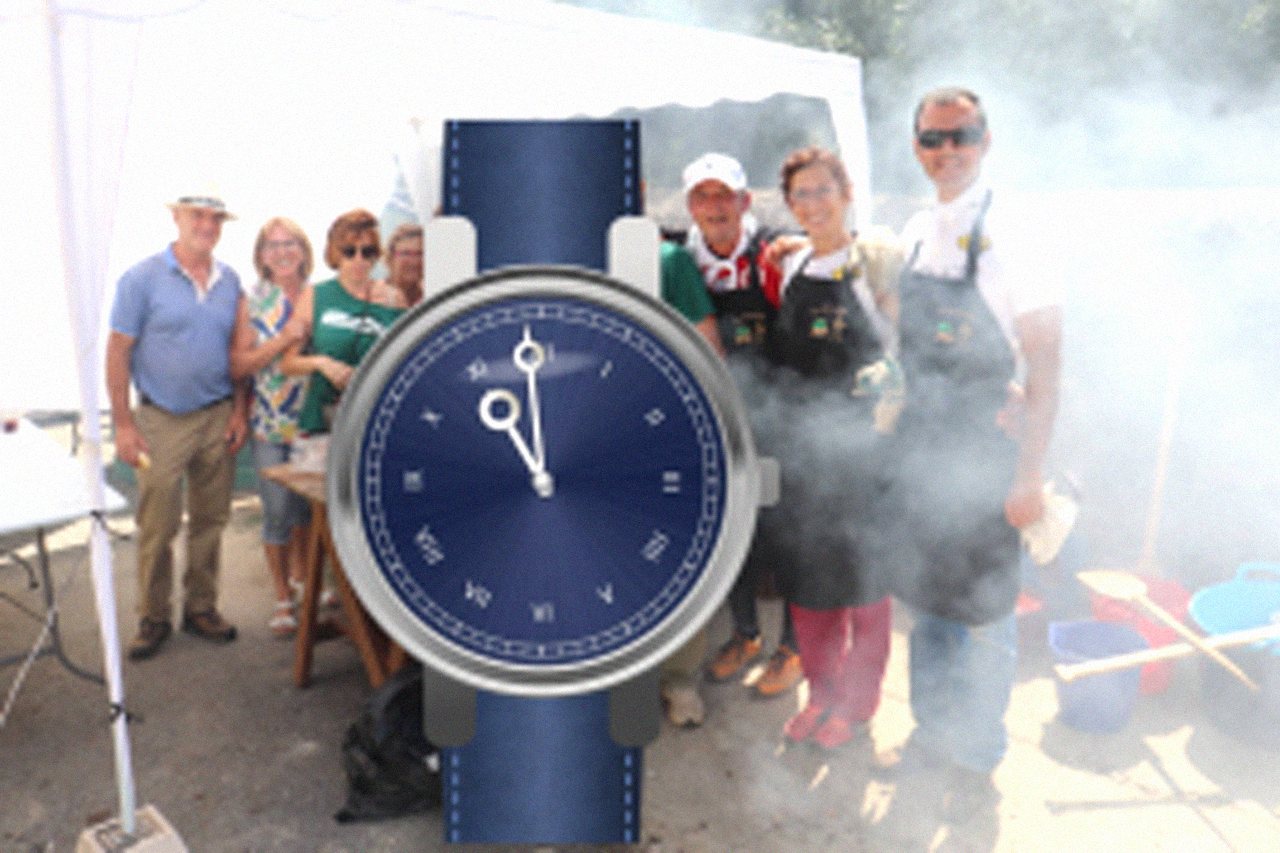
10.59
